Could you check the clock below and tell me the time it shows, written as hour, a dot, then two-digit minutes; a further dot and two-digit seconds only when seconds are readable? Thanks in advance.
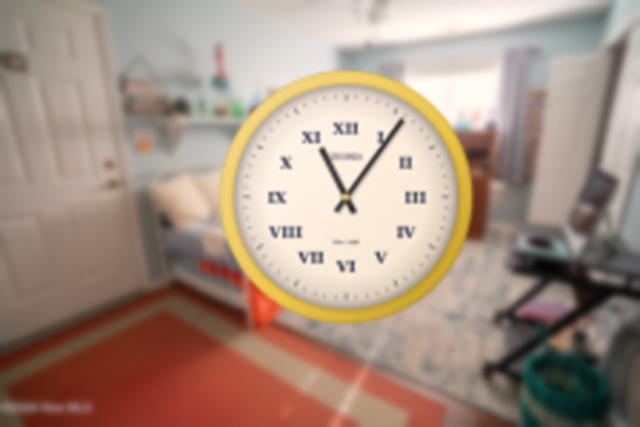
11.06
